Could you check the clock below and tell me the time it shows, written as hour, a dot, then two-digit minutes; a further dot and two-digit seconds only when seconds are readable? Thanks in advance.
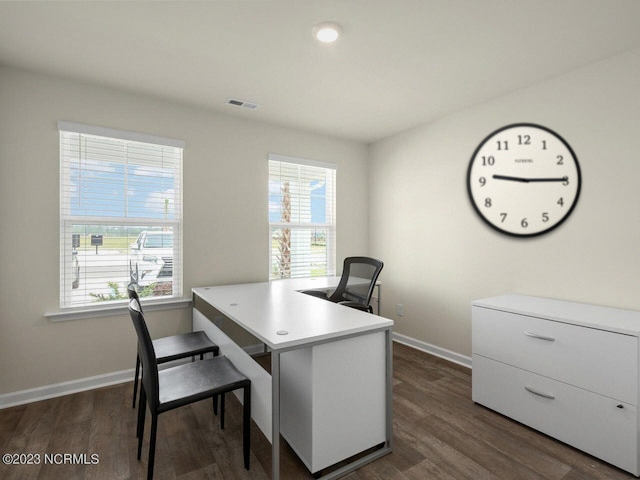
9.15
